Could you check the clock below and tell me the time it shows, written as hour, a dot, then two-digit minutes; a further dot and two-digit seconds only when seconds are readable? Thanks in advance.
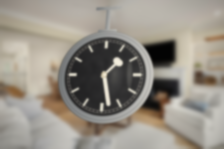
1.28
